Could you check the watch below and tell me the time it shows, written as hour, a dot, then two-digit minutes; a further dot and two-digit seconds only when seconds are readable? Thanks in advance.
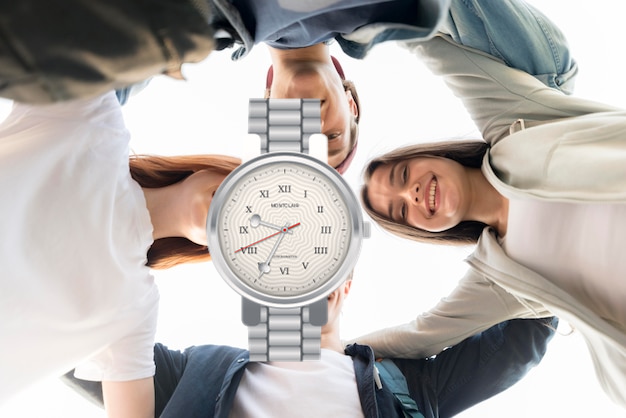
9.34.41
